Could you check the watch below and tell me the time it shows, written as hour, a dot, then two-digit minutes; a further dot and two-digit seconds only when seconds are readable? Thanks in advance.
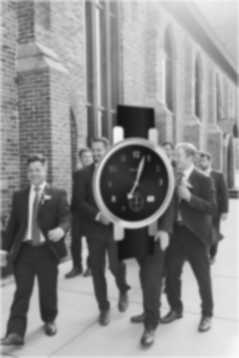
7.03
